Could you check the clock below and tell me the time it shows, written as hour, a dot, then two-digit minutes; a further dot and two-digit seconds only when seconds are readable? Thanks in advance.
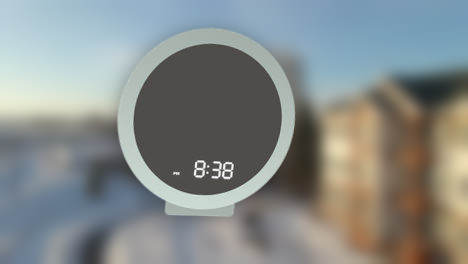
8.38
